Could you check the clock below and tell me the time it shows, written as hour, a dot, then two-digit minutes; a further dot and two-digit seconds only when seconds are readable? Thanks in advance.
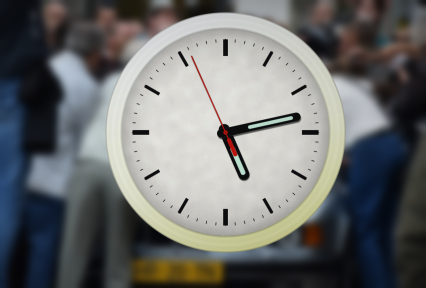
5.12.56
